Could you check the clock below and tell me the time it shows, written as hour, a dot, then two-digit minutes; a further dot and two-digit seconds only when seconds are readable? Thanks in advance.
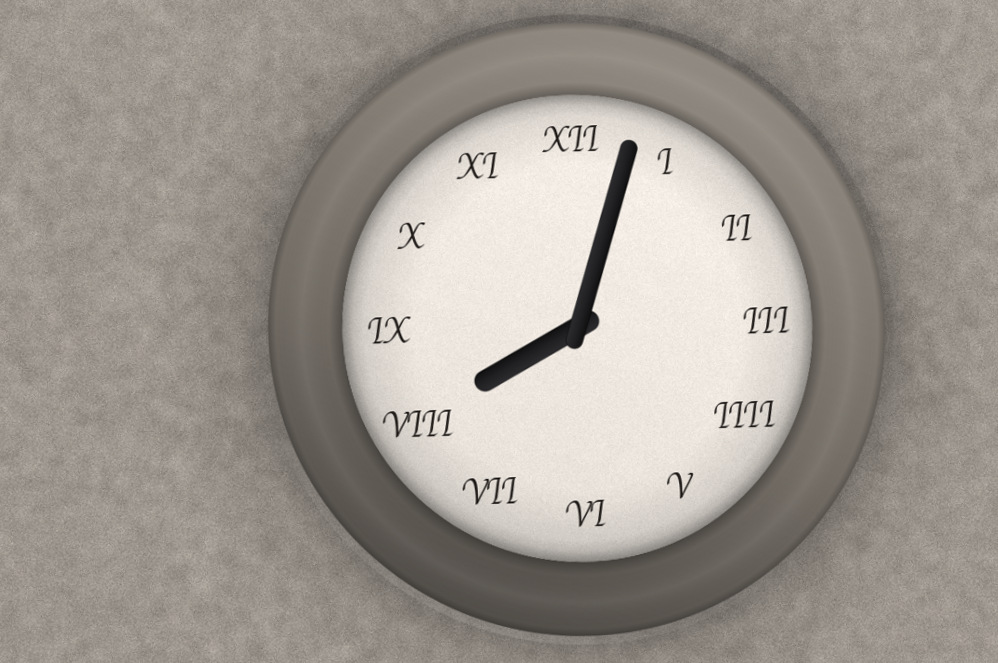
8.03
